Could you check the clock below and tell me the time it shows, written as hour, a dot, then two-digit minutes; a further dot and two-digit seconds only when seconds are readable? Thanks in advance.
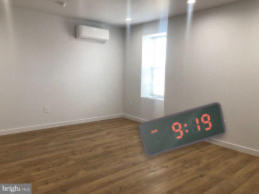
9.19
